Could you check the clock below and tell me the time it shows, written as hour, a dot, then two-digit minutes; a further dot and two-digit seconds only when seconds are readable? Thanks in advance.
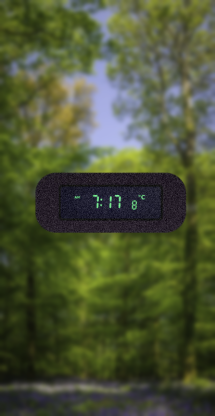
7.17
